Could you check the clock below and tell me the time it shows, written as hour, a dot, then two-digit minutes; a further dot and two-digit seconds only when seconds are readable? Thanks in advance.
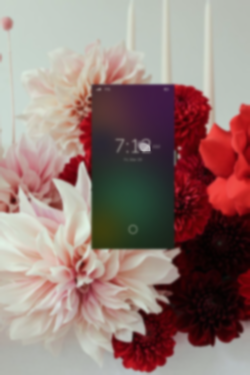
7.12
